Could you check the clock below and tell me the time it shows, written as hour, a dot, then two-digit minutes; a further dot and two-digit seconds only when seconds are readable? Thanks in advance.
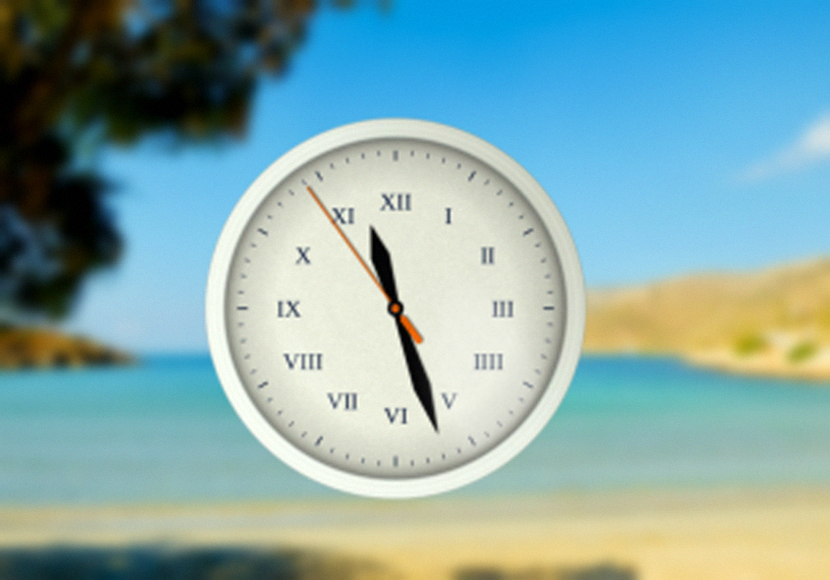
11.26.54
